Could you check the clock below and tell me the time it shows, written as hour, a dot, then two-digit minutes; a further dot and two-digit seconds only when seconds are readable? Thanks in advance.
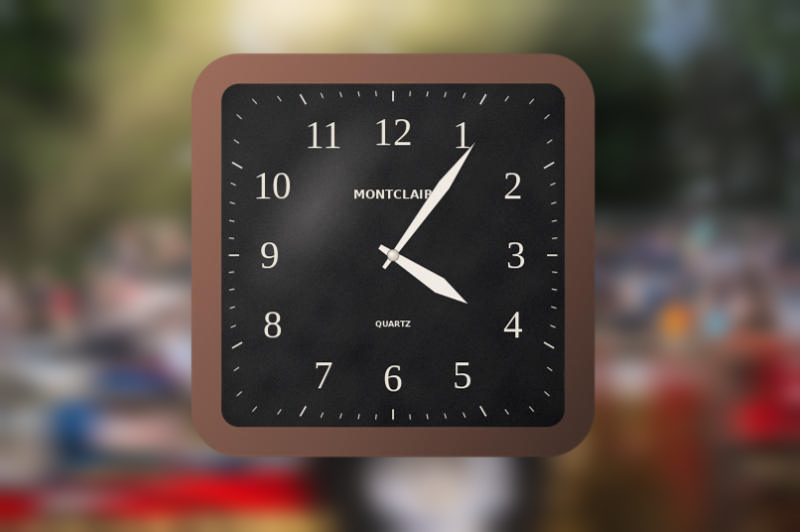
4.06
